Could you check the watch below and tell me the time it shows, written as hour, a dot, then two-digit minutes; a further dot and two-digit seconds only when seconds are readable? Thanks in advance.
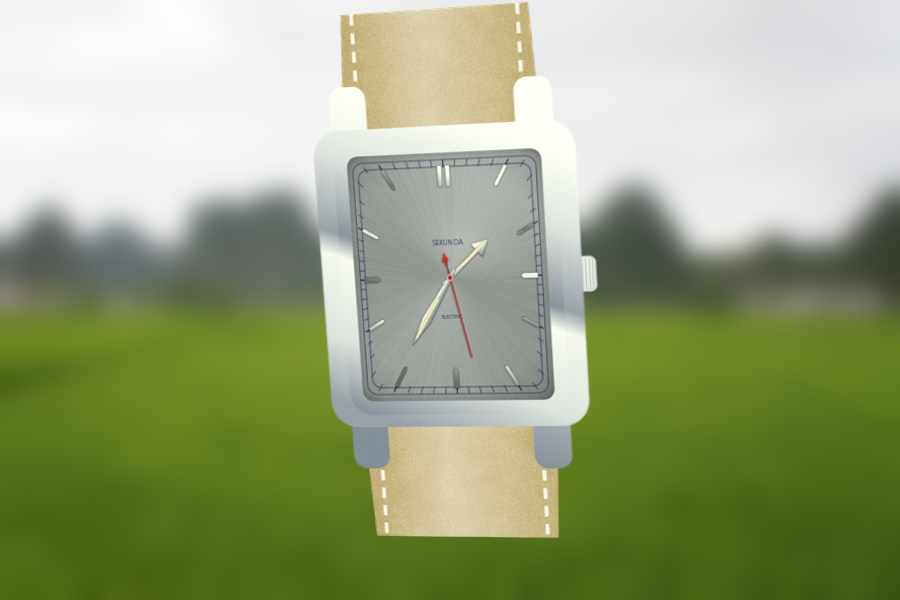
1.35.28
